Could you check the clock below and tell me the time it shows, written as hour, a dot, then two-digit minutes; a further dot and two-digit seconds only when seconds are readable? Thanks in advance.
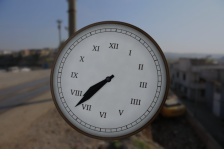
7.37
